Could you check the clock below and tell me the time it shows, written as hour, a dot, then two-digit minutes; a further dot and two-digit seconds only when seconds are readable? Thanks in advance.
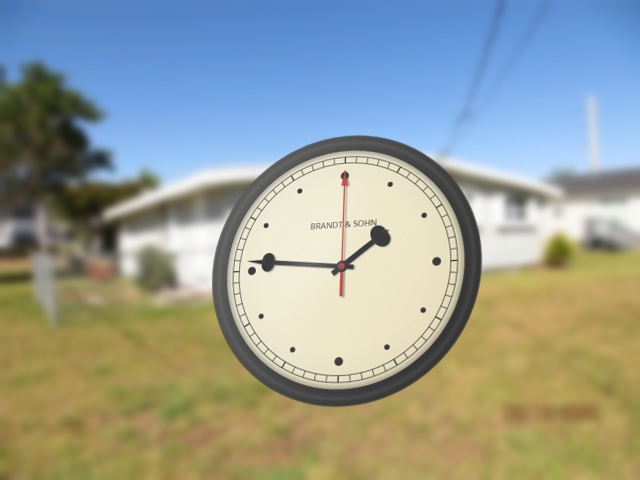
1.46.00
